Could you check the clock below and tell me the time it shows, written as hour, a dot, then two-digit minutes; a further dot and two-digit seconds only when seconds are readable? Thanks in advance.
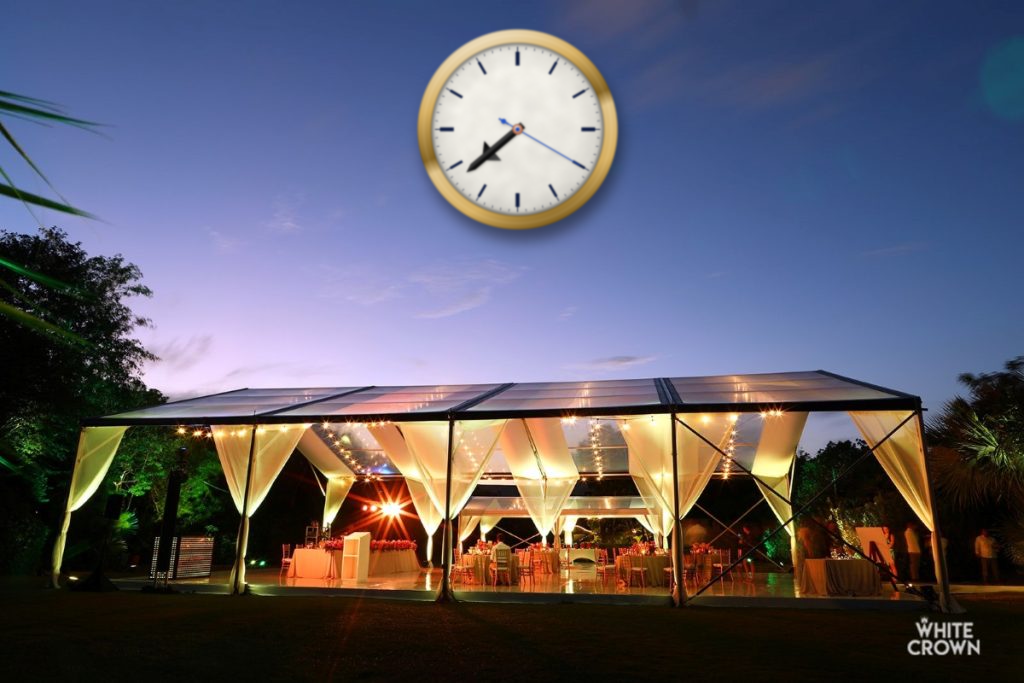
7.38.20
